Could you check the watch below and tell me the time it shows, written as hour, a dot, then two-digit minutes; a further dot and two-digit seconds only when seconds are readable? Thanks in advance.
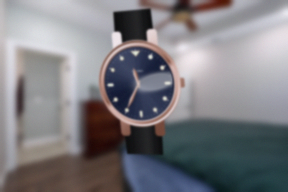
11.35
